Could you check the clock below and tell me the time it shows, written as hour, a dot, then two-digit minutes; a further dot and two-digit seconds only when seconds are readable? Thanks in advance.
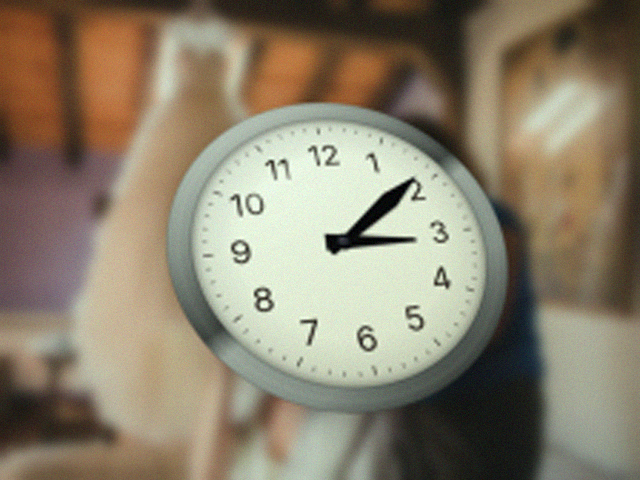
3.09
